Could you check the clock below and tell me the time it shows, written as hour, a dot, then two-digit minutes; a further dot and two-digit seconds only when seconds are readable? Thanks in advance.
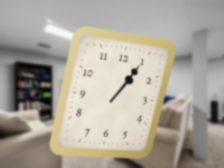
1.05
